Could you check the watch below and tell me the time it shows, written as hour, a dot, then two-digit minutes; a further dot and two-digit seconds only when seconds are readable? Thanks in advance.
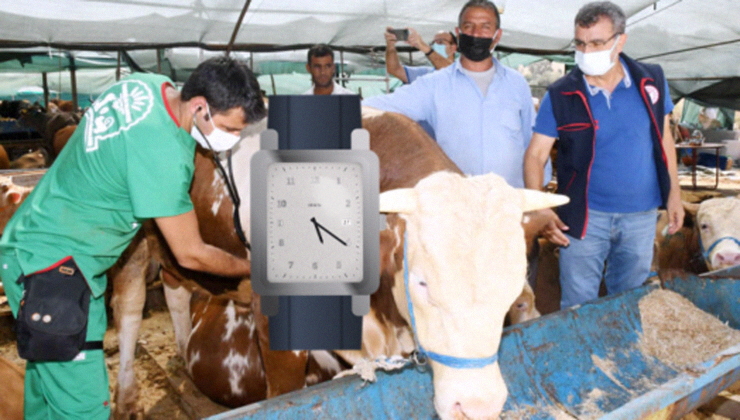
5.21
